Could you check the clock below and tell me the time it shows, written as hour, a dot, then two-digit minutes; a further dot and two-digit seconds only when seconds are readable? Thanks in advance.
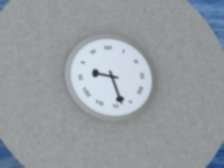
9.28
